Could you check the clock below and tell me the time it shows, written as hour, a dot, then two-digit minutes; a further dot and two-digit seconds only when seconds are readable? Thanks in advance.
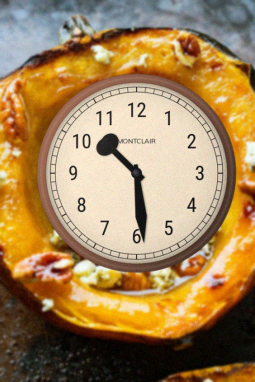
10.29
